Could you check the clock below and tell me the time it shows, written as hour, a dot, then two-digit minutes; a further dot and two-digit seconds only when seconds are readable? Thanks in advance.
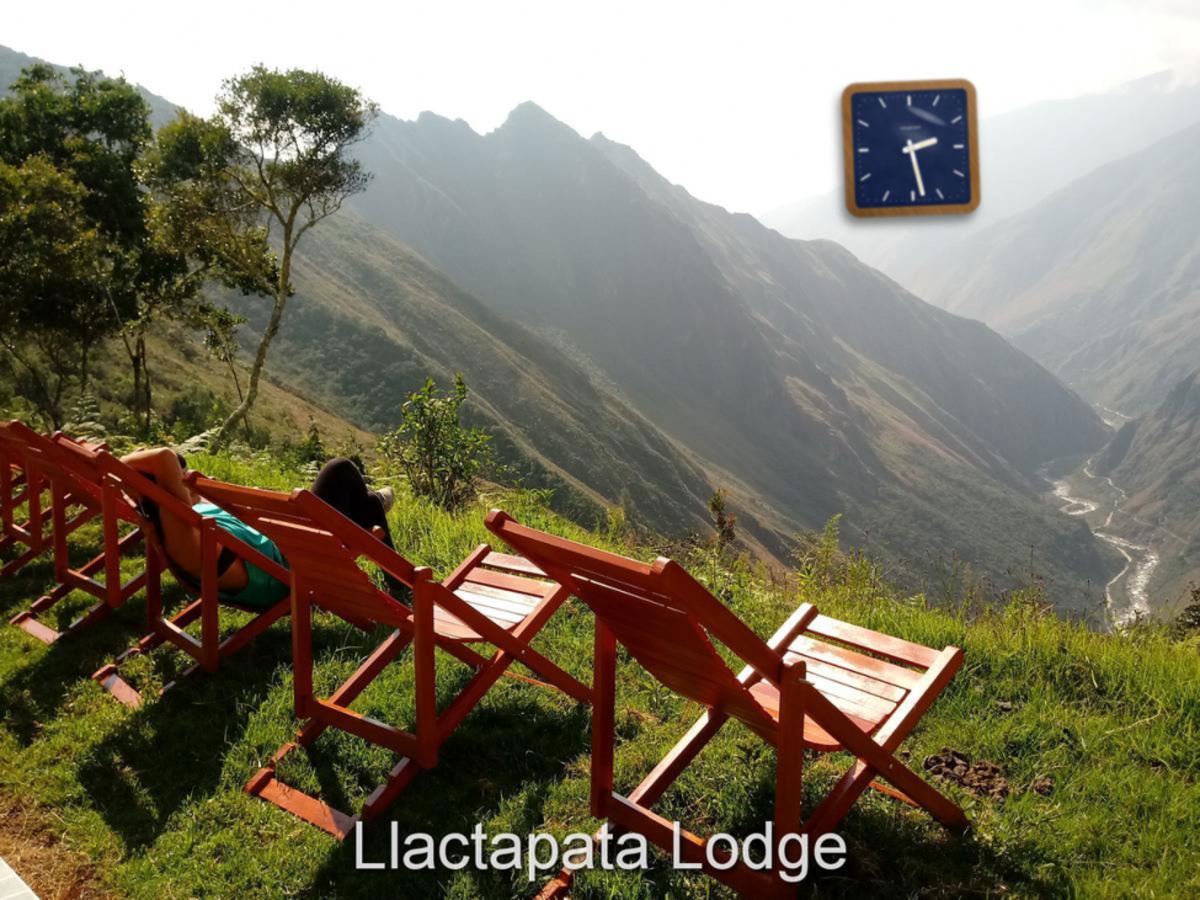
2.28
